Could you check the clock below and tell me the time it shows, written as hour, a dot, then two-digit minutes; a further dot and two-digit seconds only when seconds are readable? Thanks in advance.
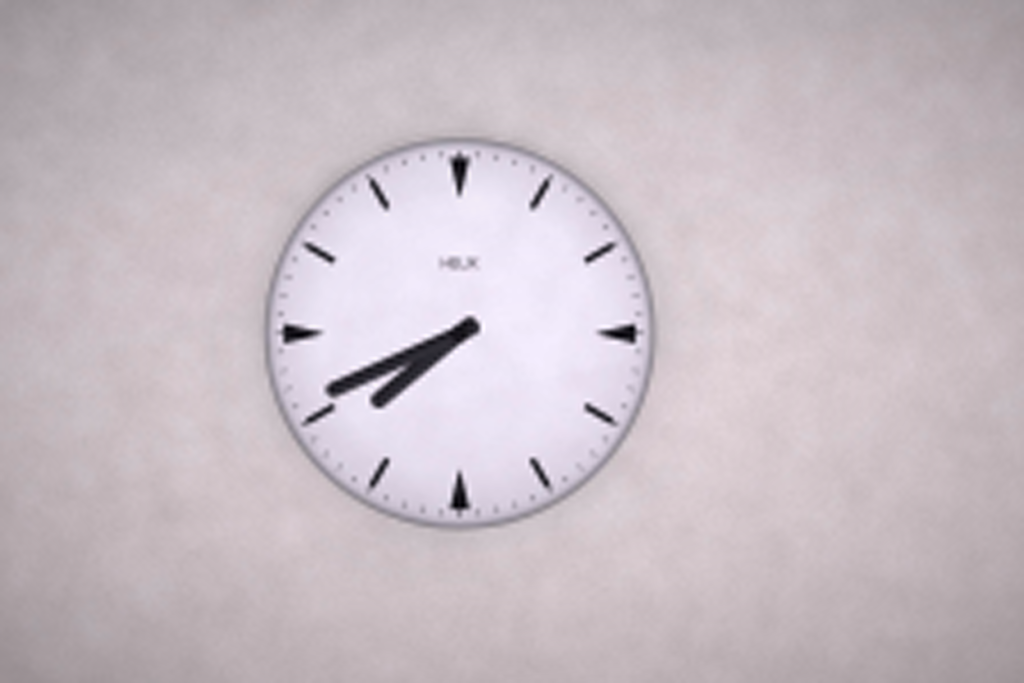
7.41
